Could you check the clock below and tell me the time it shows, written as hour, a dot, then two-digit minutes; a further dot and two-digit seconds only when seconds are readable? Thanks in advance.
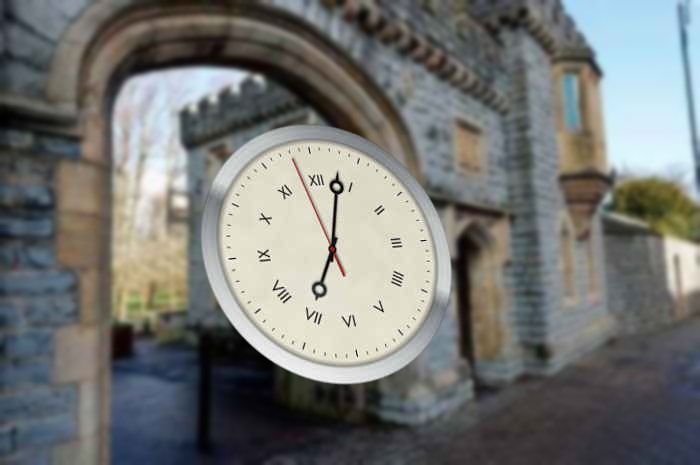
7.02.58
